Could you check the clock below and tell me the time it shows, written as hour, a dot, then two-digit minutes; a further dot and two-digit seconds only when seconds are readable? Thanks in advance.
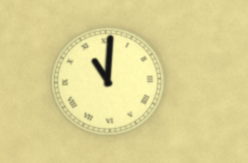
11.01
